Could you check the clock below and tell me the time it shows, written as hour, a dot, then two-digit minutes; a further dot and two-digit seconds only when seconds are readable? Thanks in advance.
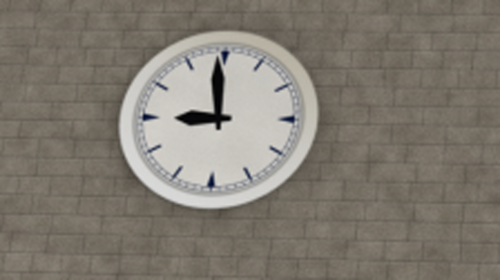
8.59
